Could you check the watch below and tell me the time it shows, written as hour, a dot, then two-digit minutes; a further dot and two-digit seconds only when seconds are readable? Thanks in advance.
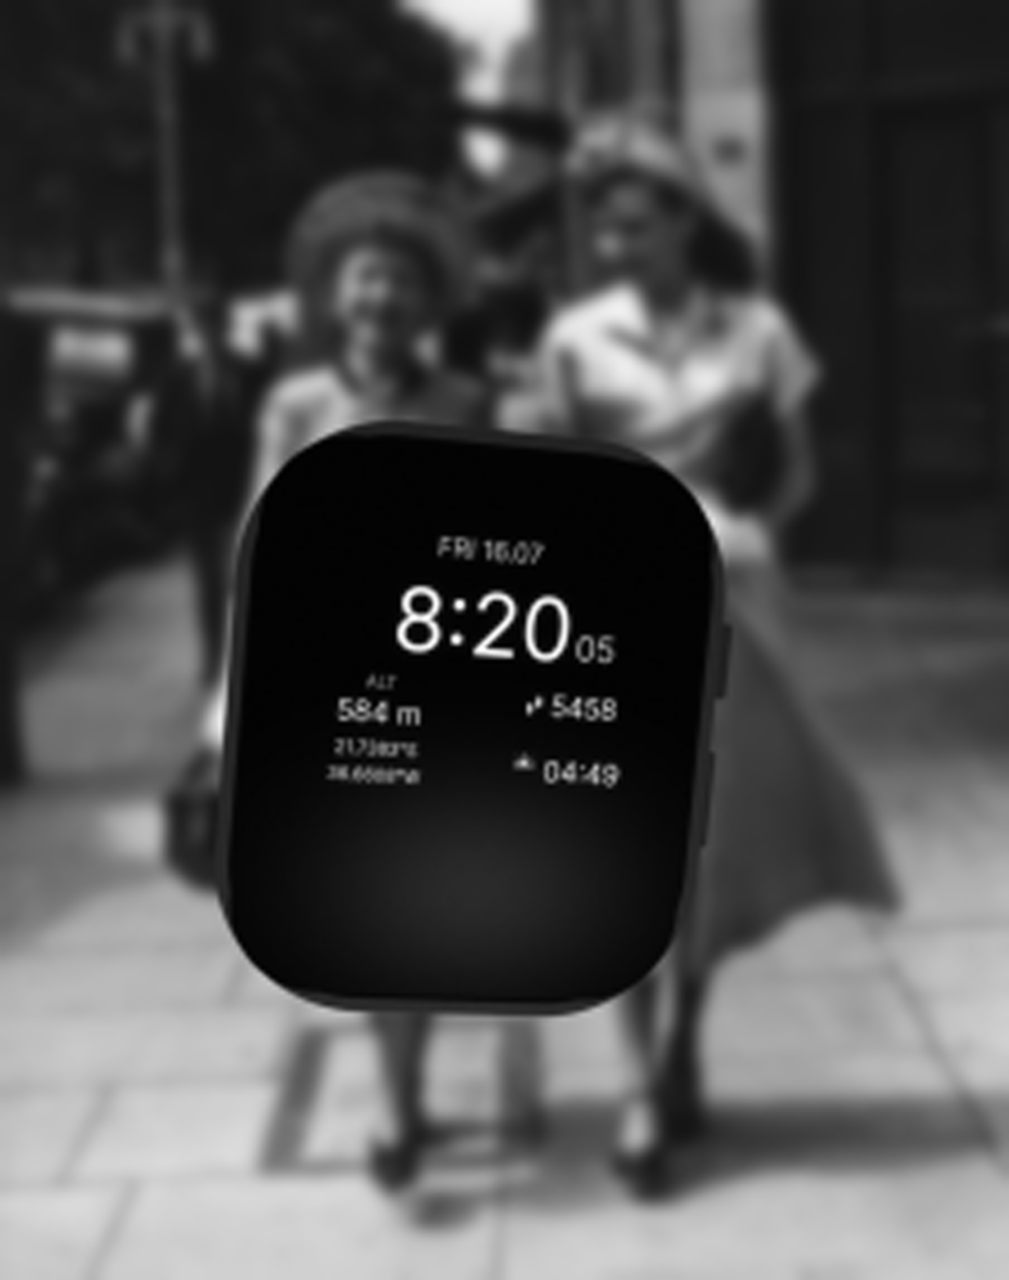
8.20.05
